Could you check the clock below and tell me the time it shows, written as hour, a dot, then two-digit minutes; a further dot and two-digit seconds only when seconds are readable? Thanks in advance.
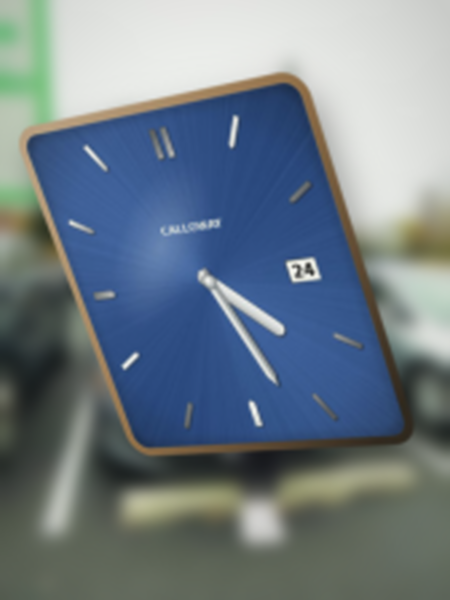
4.27
